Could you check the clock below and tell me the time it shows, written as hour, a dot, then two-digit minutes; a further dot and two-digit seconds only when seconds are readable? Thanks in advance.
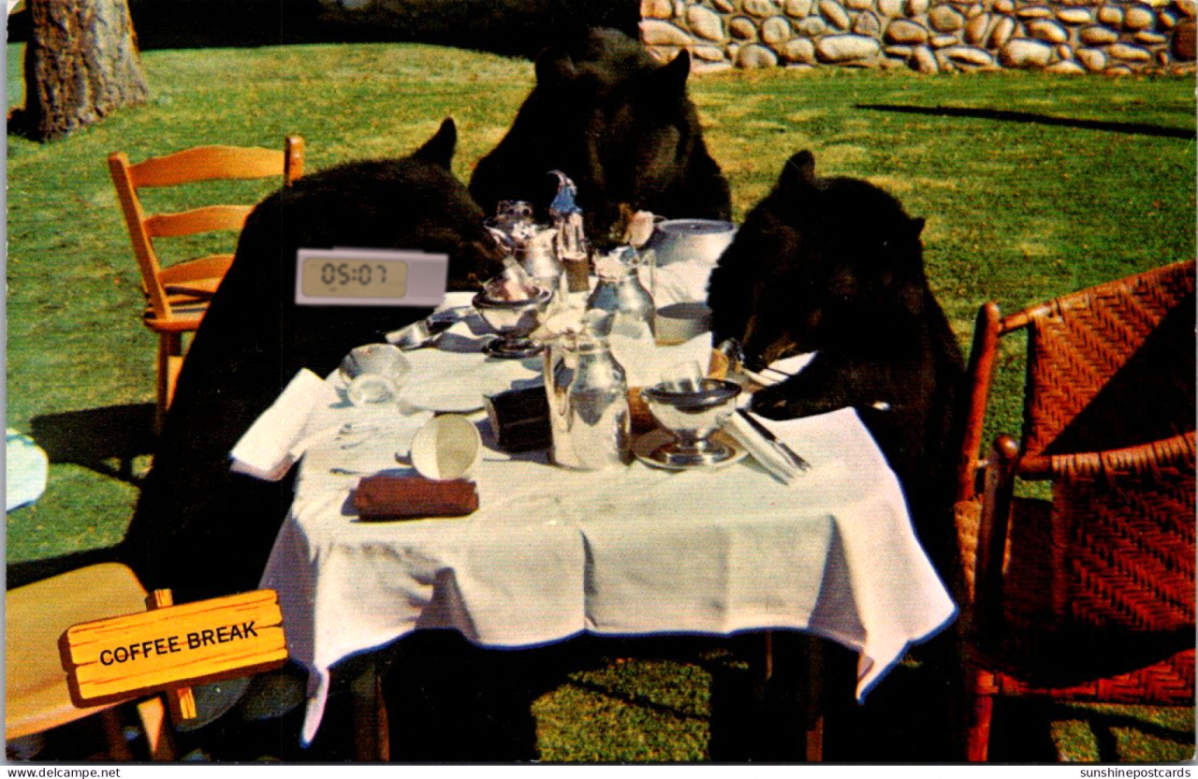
5.07
